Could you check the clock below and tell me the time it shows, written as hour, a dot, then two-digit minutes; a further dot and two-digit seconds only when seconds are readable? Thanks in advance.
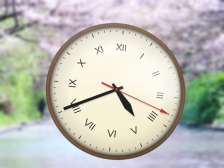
4.40.18
